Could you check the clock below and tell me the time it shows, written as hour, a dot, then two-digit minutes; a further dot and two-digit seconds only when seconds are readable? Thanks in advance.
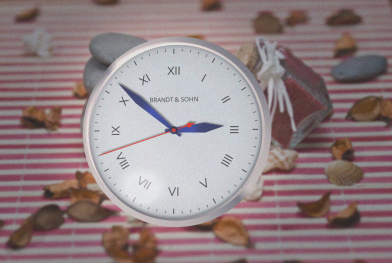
2.51.42
